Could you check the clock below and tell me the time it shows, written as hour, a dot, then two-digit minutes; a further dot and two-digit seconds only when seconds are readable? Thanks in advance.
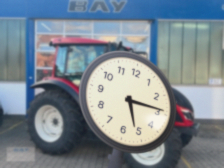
5.14
